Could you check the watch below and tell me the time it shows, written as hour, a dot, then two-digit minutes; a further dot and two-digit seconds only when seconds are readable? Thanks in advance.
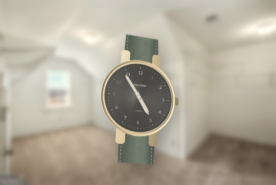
4.54
